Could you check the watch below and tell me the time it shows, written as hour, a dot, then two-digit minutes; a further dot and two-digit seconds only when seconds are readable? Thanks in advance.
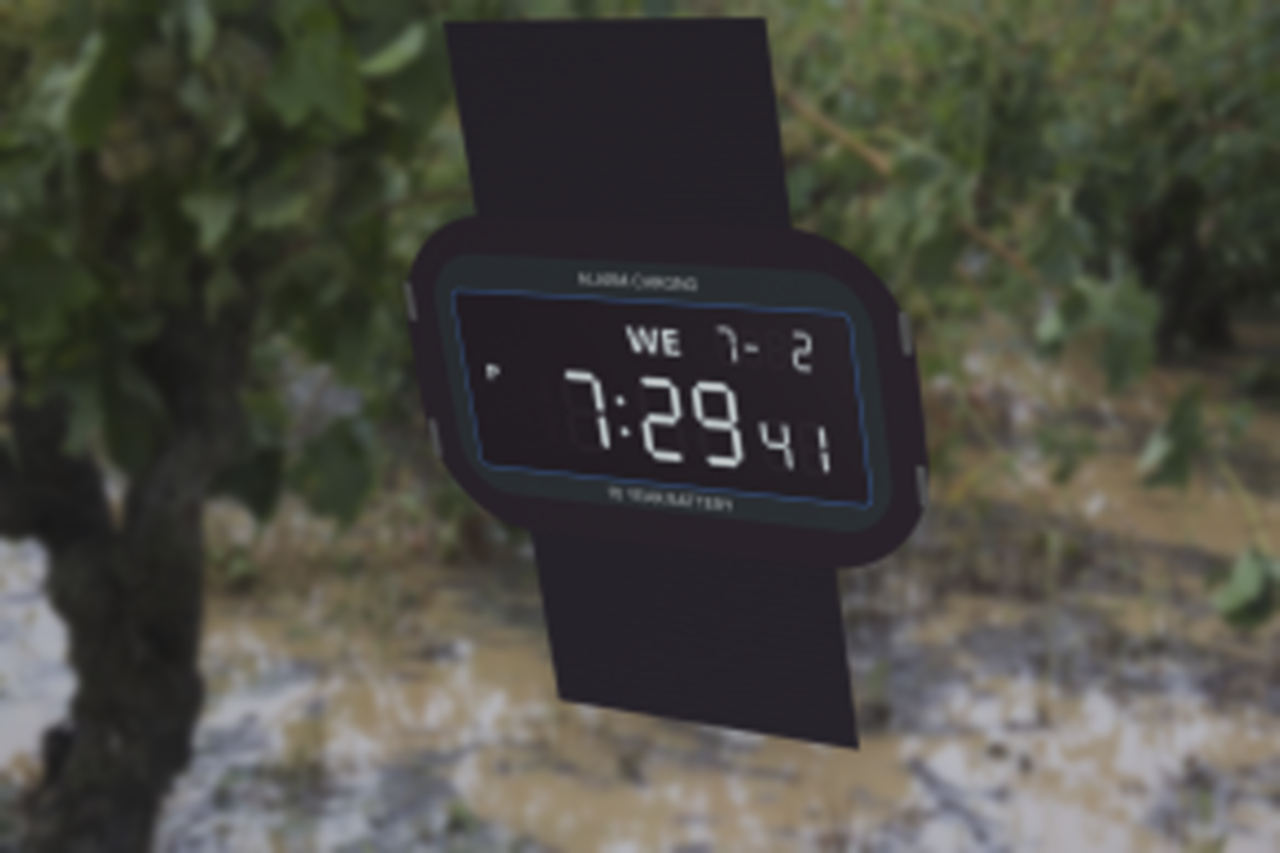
7.29.41
